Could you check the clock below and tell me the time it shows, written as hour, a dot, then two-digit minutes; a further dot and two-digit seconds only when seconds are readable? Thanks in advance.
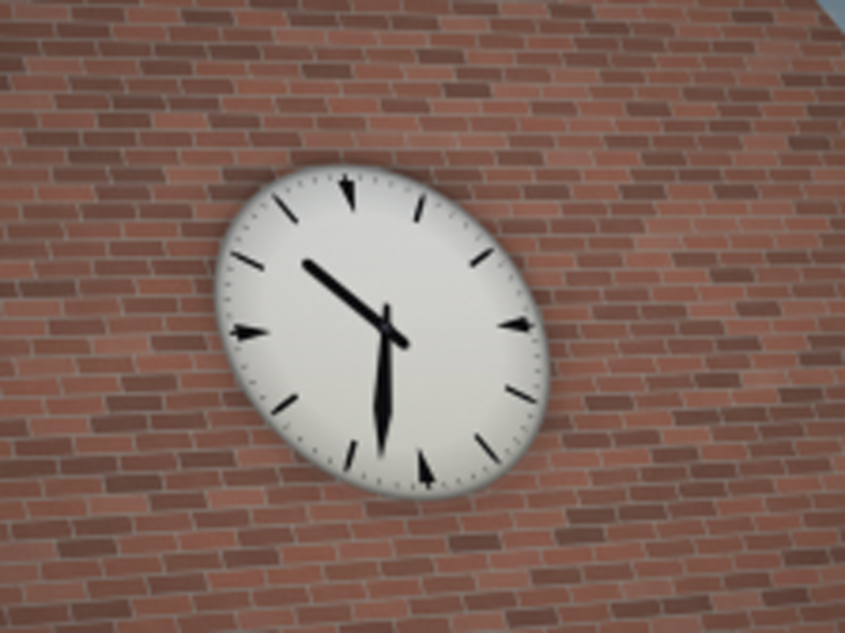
10.33
